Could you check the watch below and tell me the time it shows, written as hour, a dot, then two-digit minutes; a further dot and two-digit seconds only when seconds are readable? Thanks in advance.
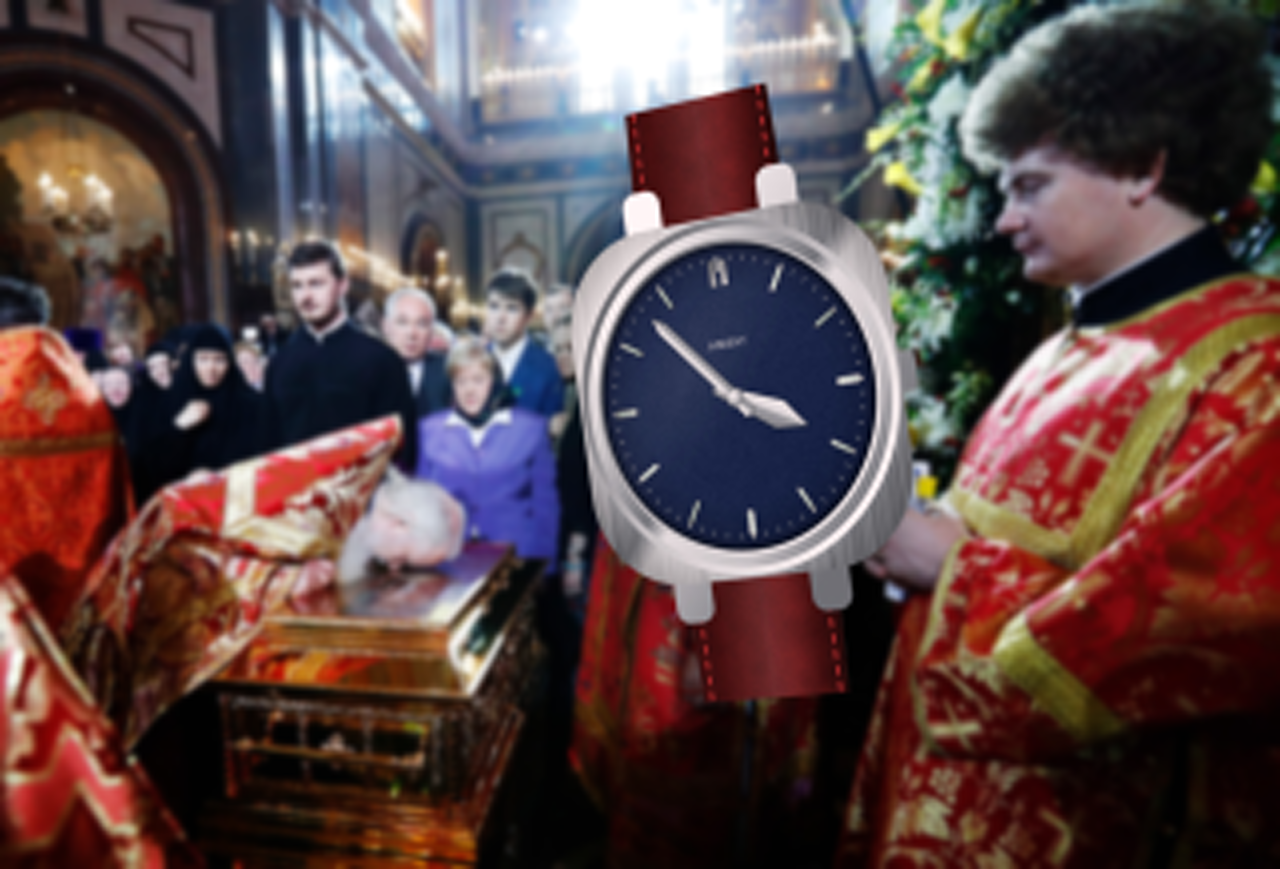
3.53
